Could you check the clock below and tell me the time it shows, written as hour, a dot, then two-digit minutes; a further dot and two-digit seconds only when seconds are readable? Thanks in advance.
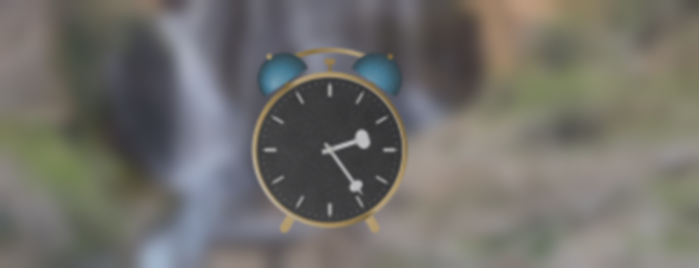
2.24
